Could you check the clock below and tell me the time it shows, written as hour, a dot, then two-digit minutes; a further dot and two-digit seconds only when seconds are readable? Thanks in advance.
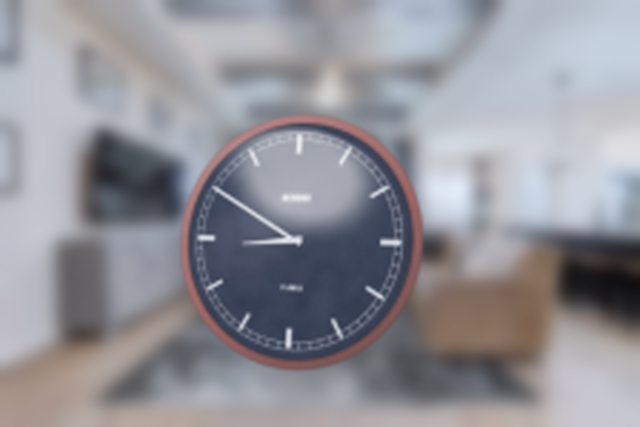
8.50
